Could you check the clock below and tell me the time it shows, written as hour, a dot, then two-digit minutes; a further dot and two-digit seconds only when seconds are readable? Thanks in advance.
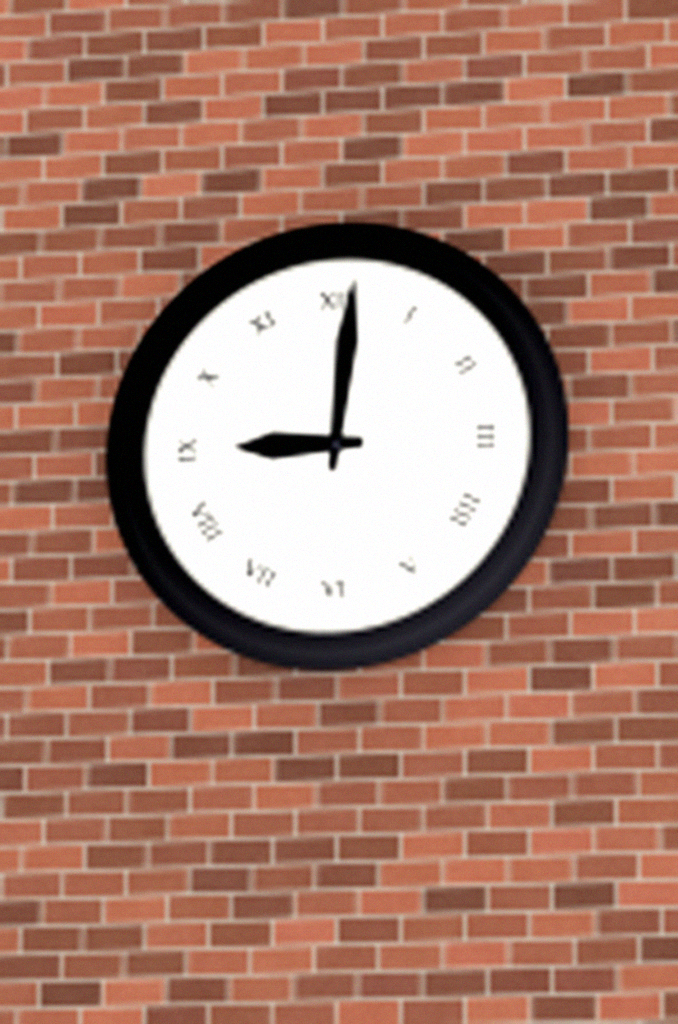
9.01
